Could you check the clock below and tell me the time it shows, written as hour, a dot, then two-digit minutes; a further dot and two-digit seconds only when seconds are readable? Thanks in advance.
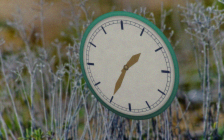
1.35
